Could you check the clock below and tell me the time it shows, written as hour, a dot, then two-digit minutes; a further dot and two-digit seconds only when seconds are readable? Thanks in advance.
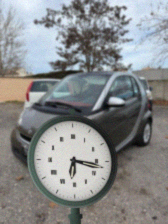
6.17
